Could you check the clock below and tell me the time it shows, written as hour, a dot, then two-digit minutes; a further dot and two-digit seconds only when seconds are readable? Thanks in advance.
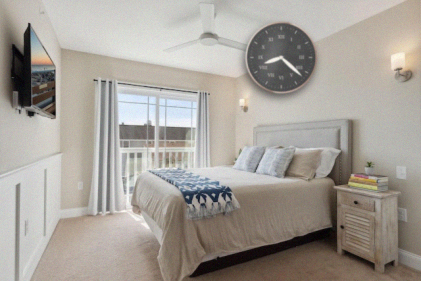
8.22
